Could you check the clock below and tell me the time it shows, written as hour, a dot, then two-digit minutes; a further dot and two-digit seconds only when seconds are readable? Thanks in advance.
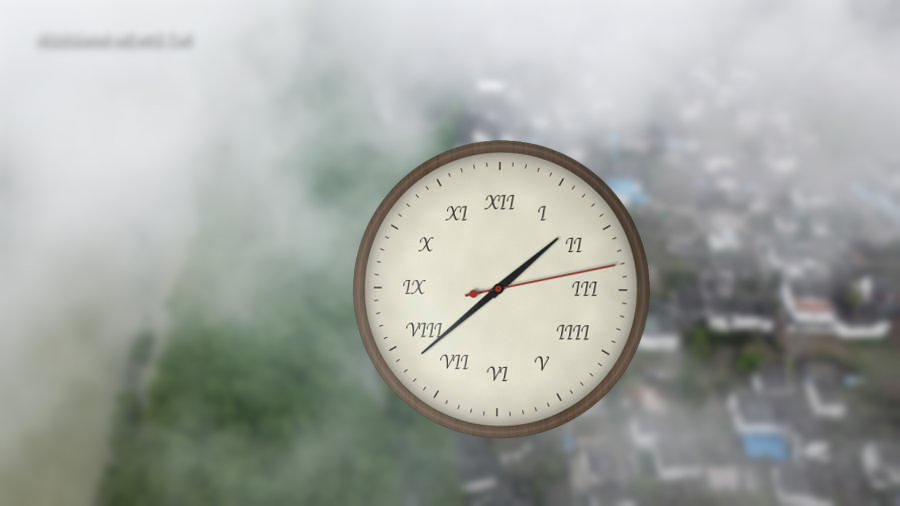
1.38.13
